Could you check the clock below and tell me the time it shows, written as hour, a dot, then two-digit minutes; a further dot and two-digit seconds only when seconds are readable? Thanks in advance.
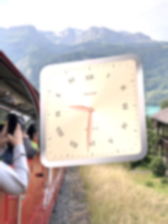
9.31
